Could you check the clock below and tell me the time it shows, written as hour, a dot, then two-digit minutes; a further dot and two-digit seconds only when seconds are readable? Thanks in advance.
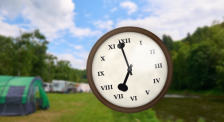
6.58
